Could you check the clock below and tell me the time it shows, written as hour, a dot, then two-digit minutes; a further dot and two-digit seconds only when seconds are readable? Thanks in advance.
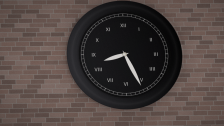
8.26
